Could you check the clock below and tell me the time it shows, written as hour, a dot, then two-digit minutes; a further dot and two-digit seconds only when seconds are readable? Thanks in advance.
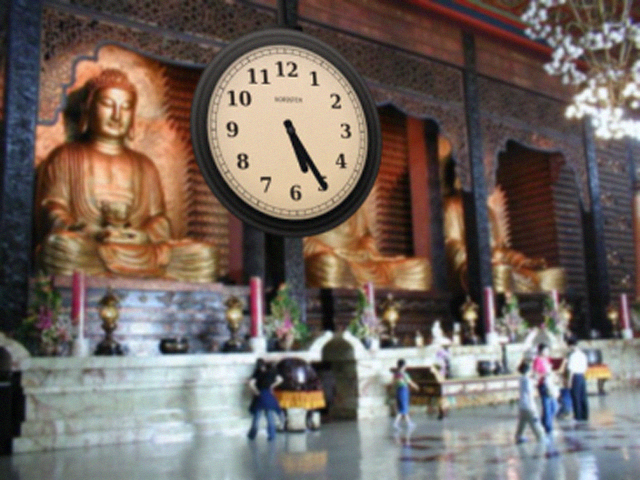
5.25
